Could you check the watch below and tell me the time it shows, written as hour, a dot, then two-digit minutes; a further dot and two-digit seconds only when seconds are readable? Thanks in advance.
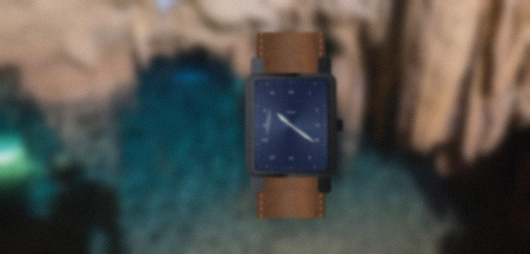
10.21
